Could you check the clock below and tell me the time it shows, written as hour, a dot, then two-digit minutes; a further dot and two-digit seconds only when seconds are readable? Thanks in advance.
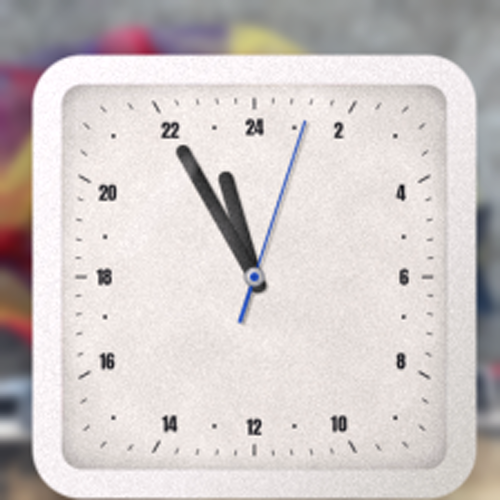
22.55.03
